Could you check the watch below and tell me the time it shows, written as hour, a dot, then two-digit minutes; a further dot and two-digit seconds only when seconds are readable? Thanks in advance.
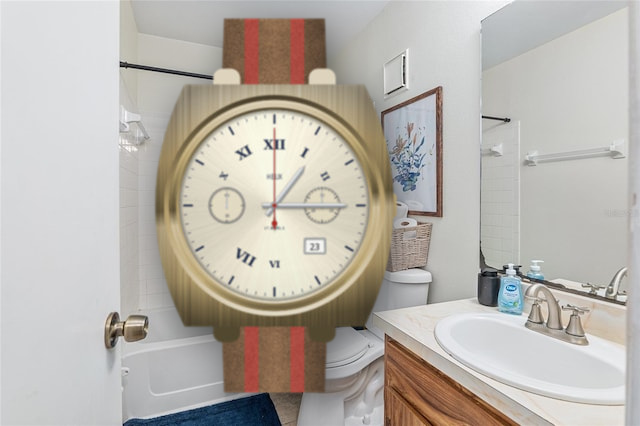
1.15
